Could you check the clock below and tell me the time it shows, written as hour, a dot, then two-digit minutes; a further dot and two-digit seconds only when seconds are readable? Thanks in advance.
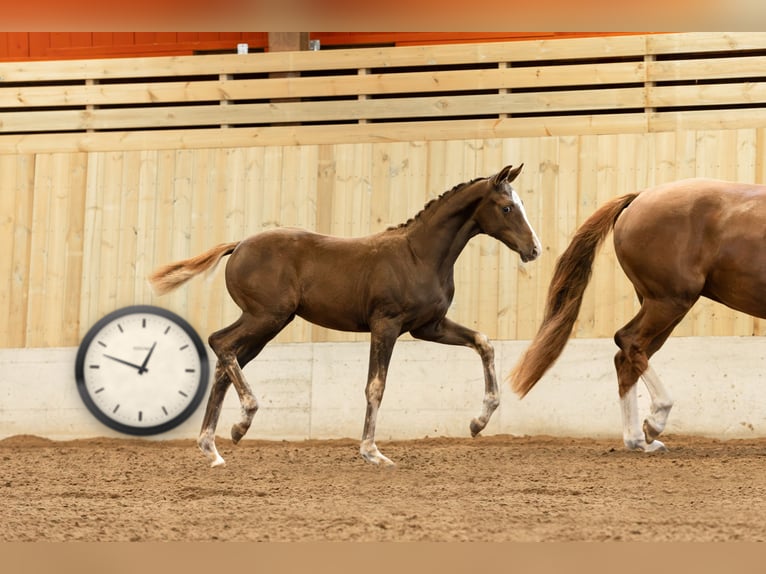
12.48
